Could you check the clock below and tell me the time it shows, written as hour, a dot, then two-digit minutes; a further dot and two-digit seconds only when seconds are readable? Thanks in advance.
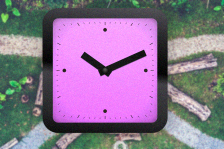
10.11
